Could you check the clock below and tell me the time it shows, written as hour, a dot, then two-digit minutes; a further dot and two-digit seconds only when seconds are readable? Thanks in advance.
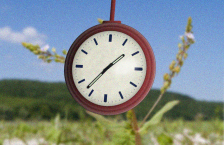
1.37
